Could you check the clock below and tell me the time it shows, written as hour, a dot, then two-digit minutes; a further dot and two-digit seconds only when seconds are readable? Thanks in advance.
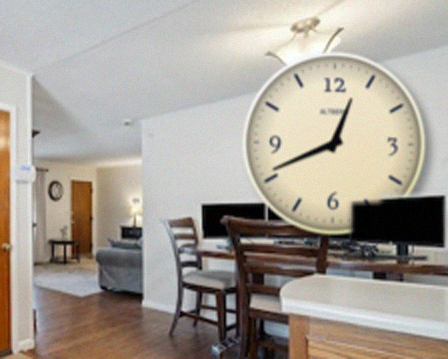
12.41
